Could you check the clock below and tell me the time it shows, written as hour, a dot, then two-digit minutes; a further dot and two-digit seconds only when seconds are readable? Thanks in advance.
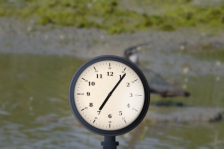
7.06
